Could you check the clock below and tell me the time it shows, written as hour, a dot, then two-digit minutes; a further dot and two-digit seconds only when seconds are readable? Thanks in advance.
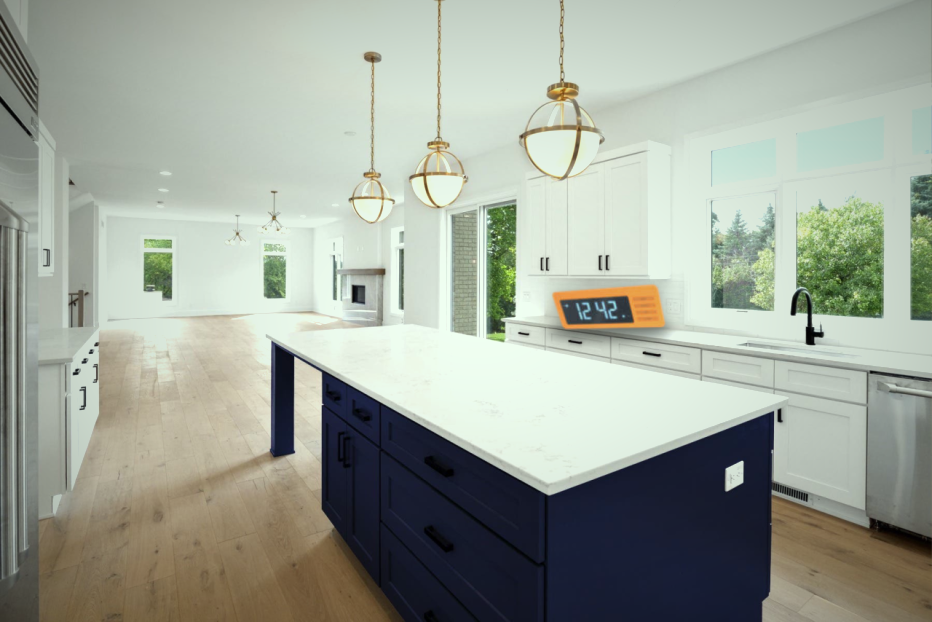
12.42
